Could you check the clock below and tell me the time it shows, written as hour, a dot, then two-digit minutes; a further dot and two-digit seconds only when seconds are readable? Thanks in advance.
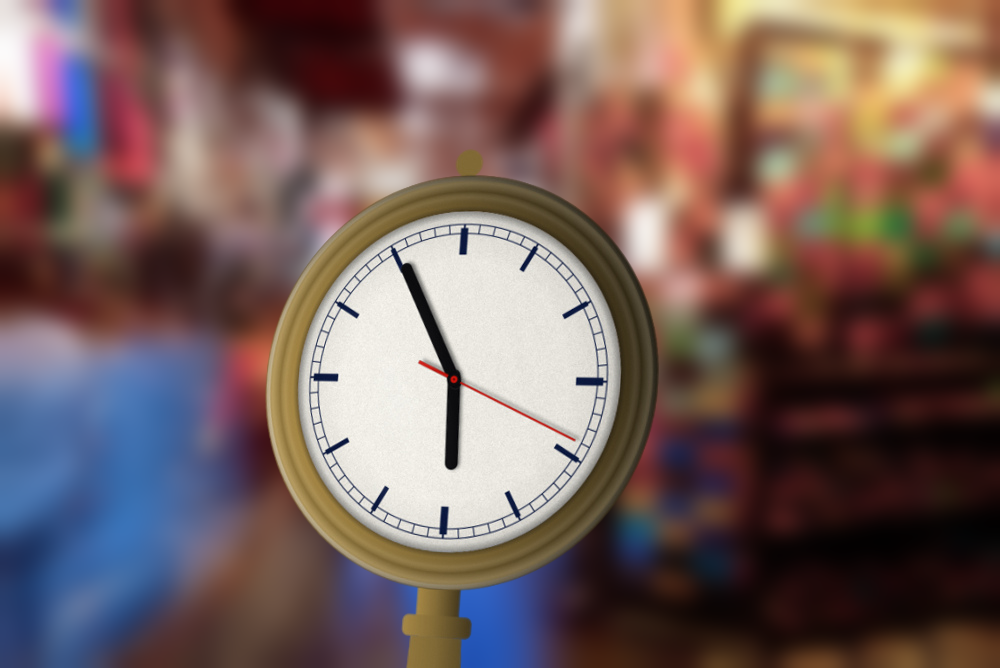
5.55.19
